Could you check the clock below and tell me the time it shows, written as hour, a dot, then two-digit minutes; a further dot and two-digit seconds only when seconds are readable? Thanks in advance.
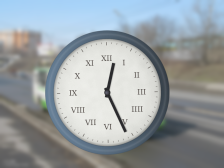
12.26
